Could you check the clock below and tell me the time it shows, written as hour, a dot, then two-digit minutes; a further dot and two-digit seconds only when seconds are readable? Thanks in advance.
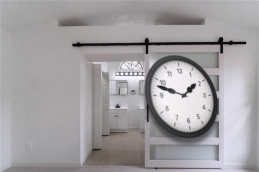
1.48
